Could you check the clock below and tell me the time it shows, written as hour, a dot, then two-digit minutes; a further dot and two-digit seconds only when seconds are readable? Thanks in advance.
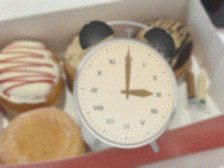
3.00
